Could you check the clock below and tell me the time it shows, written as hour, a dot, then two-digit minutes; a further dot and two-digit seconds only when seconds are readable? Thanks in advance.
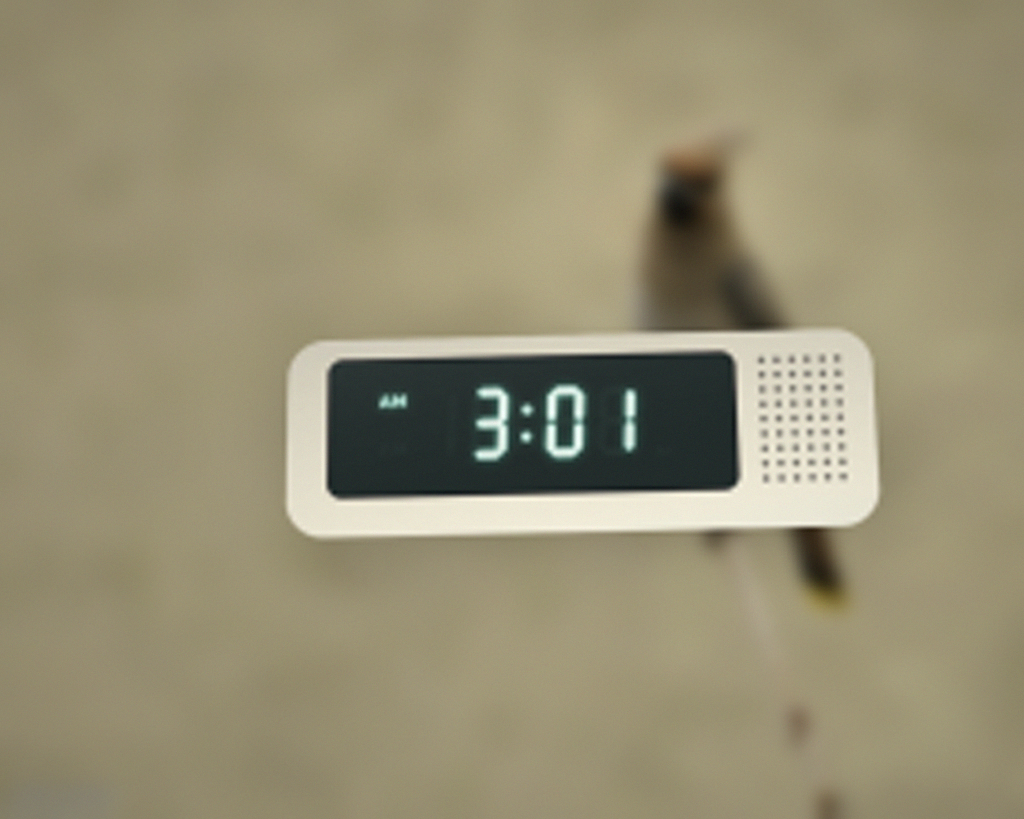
3.01
